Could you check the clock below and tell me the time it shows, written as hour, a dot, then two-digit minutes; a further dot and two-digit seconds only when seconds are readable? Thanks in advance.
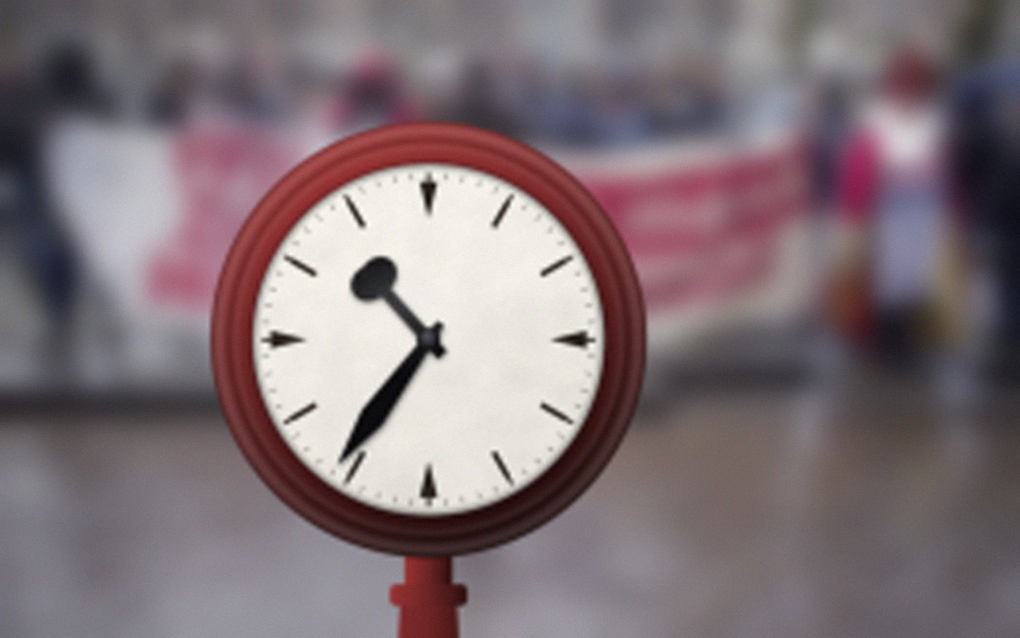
10.36
